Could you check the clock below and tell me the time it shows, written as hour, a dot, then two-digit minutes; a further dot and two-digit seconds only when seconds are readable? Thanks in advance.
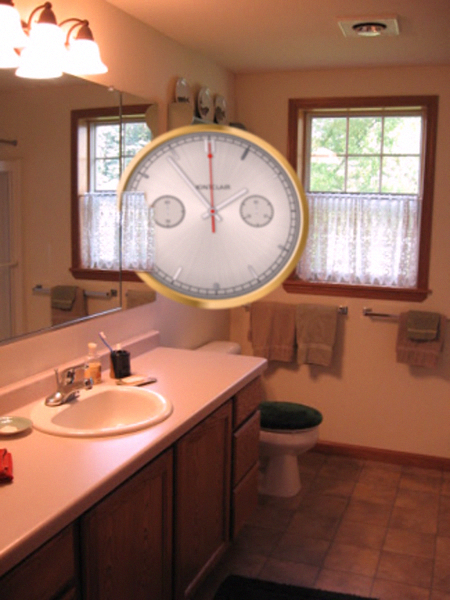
1.54
